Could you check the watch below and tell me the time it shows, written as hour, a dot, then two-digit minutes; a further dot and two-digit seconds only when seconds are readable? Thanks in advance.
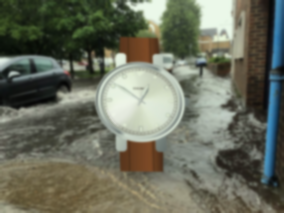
12.51
